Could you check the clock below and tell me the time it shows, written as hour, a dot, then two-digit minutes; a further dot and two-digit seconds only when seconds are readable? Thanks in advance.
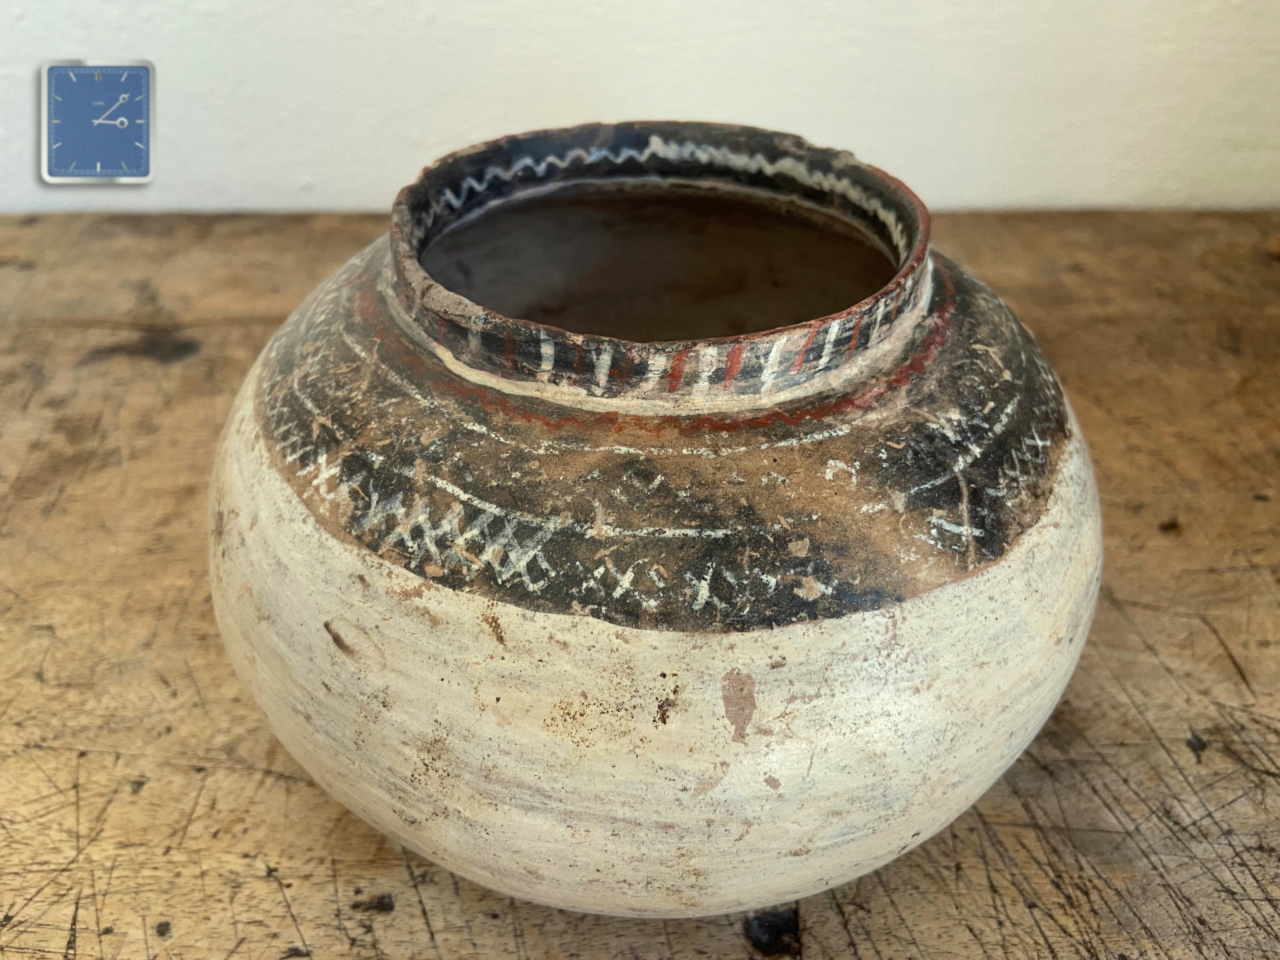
3.08
